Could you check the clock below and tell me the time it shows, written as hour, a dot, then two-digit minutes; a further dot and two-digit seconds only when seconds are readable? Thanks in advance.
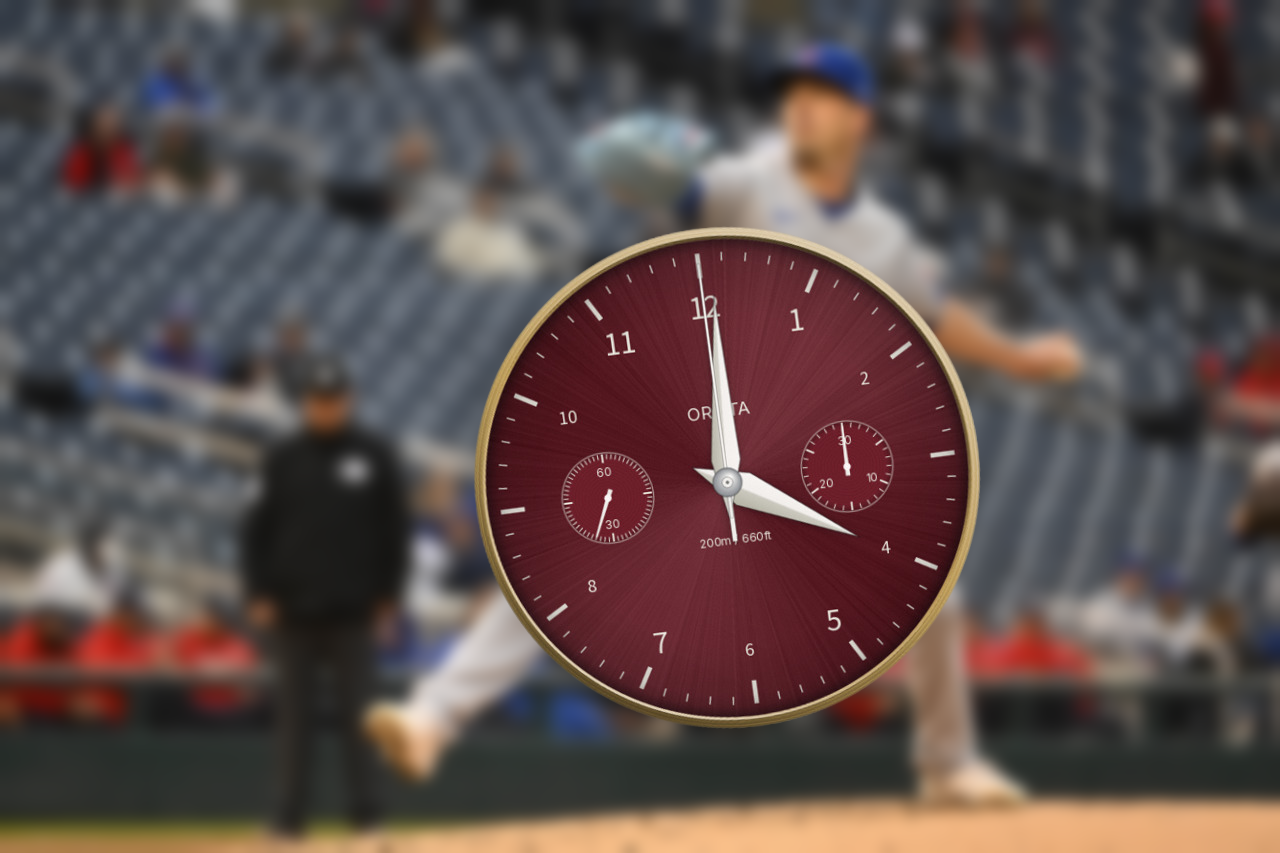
4.00.34
